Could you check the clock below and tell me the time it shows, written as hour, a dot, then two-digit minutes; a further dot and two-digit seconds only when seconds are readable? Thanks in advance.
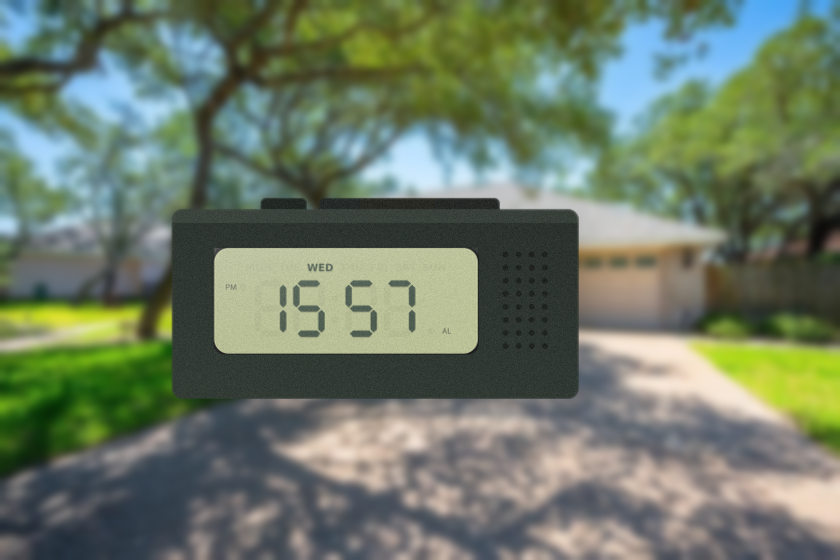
15.57
